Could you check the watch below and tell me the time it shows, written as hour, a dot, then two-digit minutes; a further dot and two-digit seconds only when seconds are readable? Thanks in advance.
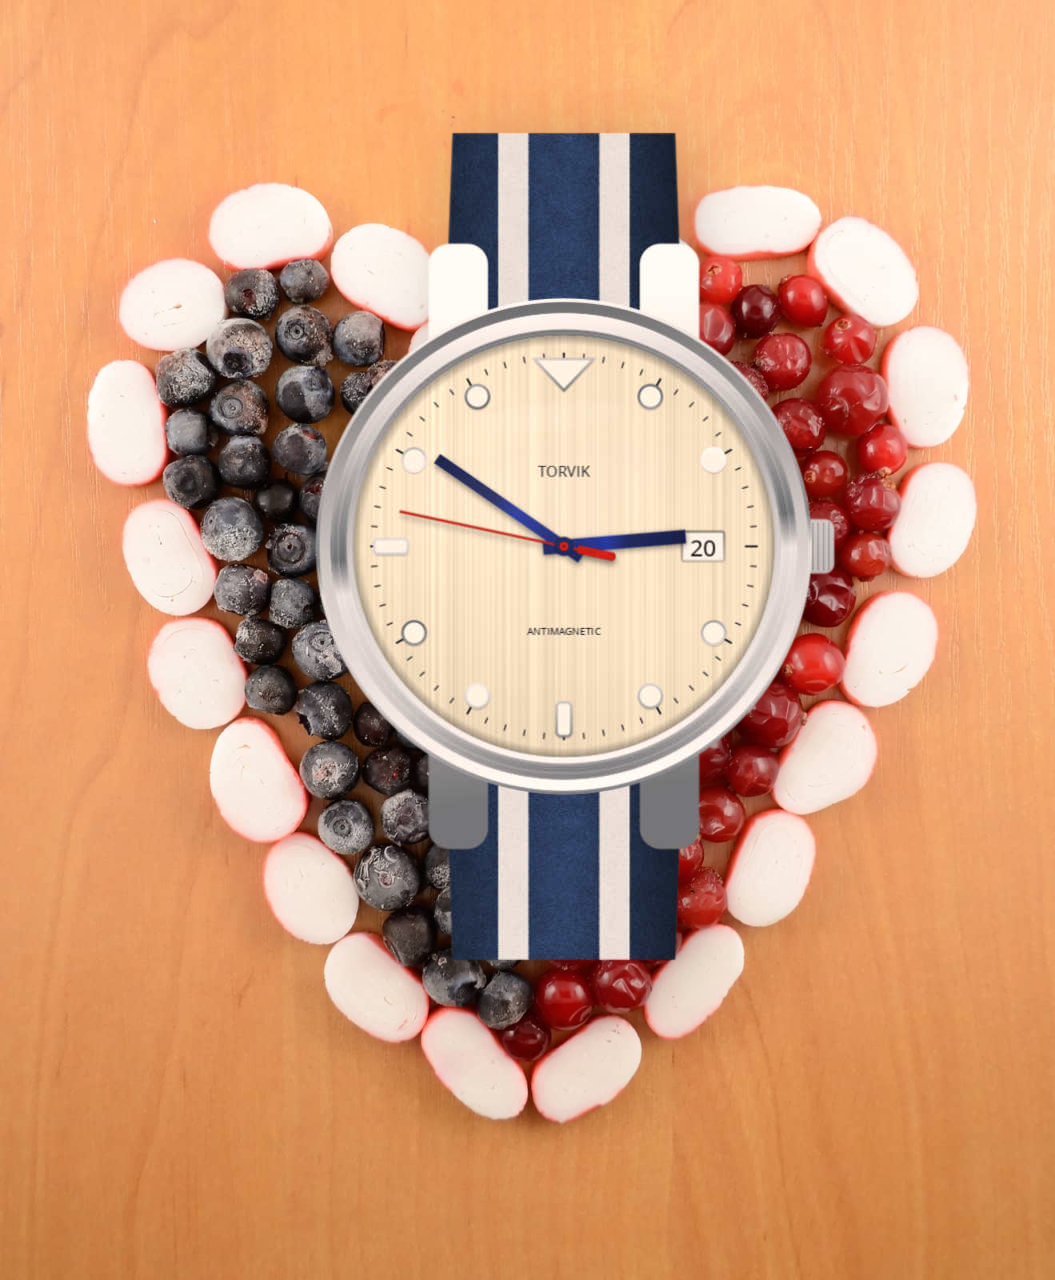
2.50.47
